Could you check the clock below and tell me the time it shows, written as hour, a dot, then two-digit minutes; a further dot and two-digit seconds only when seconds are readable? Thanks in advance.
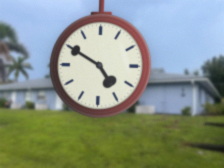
4.50
